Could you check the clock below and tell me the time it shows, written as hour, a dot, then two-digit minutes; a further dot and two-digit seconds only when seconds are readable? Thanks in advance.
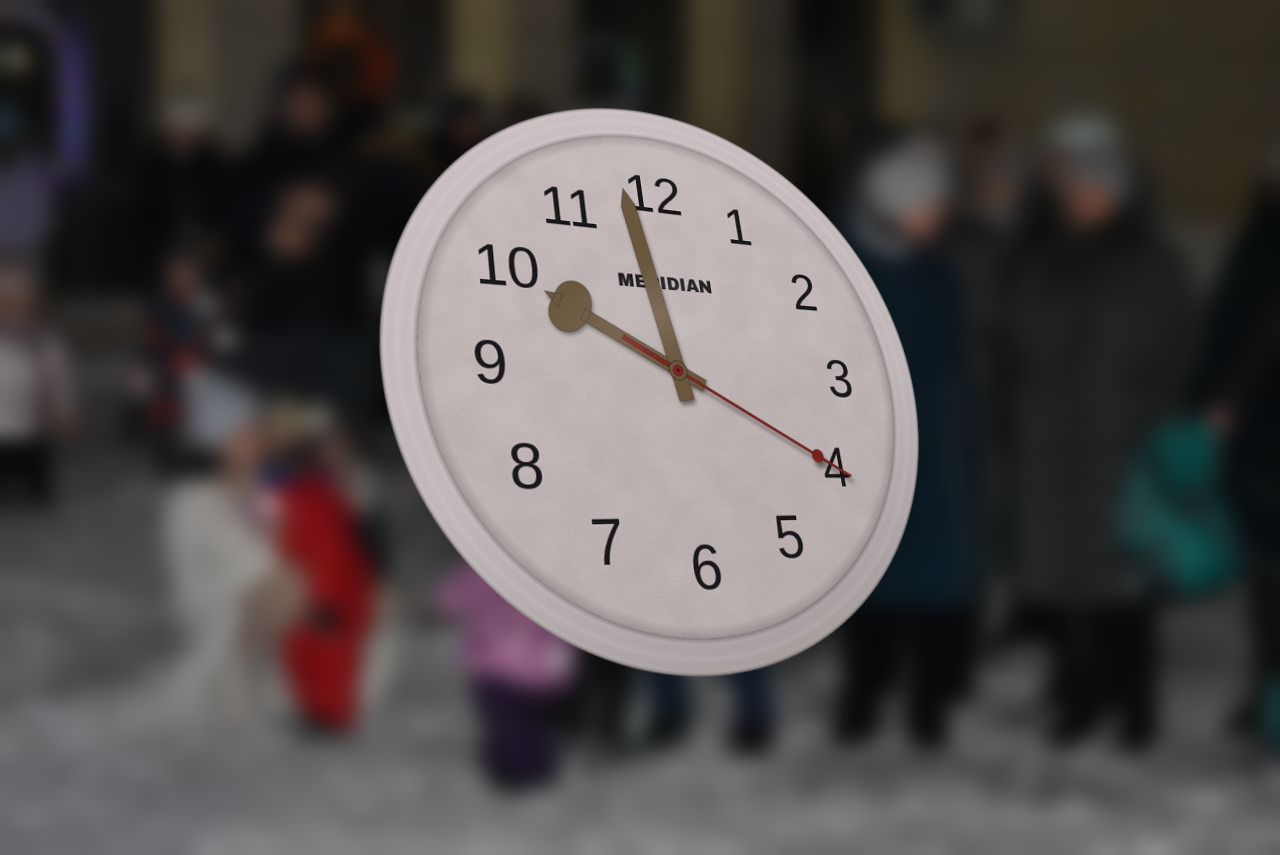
9.58.20
